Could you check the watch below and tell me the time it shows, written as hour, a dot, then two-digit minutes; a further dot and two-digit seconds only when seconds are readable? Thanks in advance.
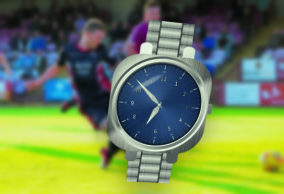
6.52
